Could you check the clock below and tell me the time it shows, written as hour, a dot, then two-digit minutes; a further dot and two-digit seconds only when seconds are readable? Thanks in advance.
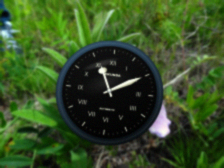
11.10
